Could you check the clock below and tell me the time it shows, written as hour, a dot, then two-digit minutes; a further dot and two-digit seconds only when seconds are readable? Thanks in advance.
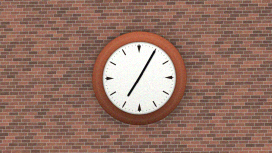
7.05
